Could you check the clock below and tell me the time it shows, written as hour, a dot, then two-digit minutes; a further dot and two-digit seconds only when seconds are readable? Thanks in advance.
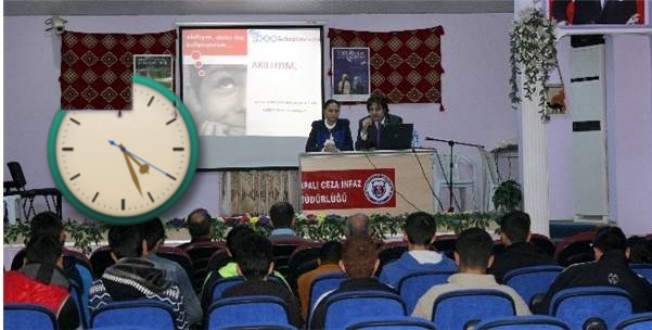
4.26.20
